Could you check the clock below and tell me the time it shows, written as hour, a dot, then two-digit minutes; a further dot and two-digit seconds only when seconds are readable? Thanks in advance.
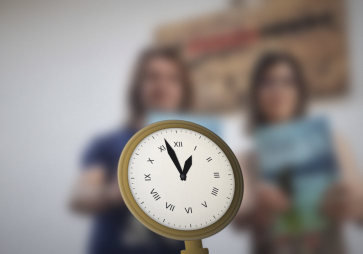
12.57
